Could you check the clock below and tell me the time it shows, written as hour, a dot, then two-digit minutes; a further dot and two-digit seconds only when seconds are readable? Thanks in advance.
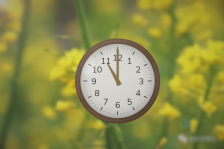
11.00
